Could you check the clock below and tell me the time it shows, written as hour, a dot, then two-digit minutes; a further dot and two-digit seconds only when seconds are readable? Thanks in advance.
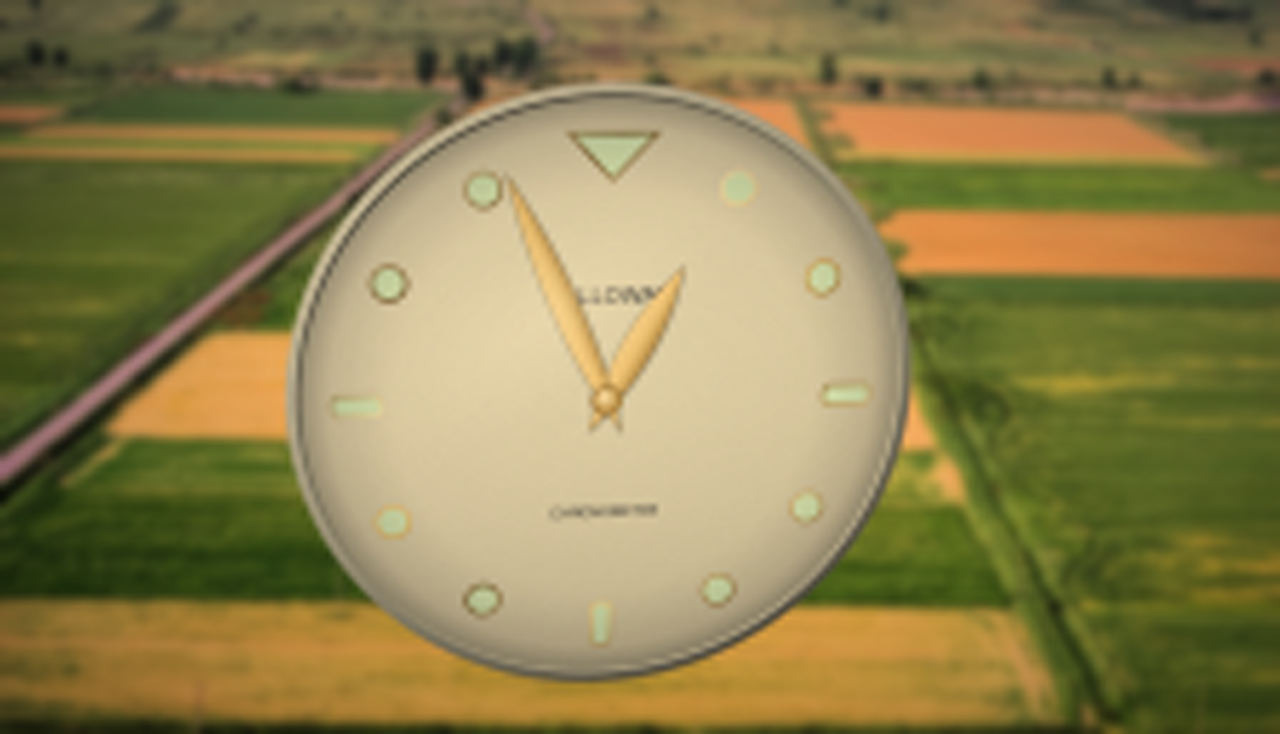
12.56
